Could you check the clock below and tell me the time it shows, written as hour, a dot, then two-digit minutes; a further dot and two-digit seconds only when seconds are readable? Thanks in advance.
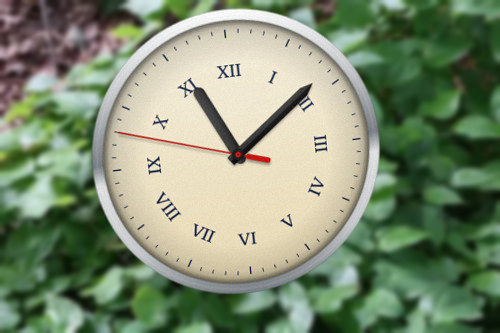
11.08.48
